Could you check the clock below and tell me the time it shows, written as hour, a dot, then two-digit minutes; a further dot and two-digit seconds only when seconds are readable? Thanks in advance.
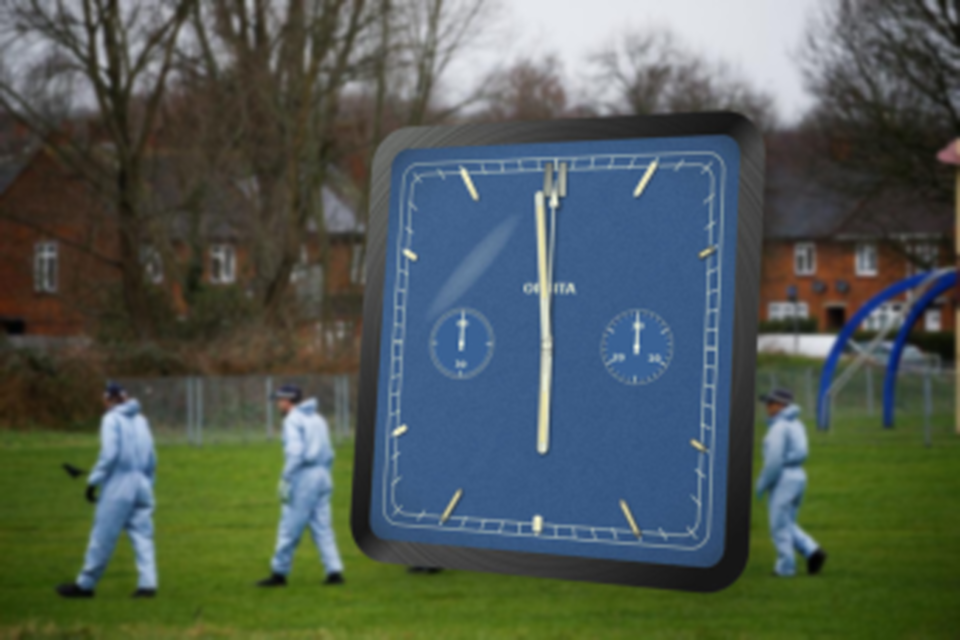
5.59
